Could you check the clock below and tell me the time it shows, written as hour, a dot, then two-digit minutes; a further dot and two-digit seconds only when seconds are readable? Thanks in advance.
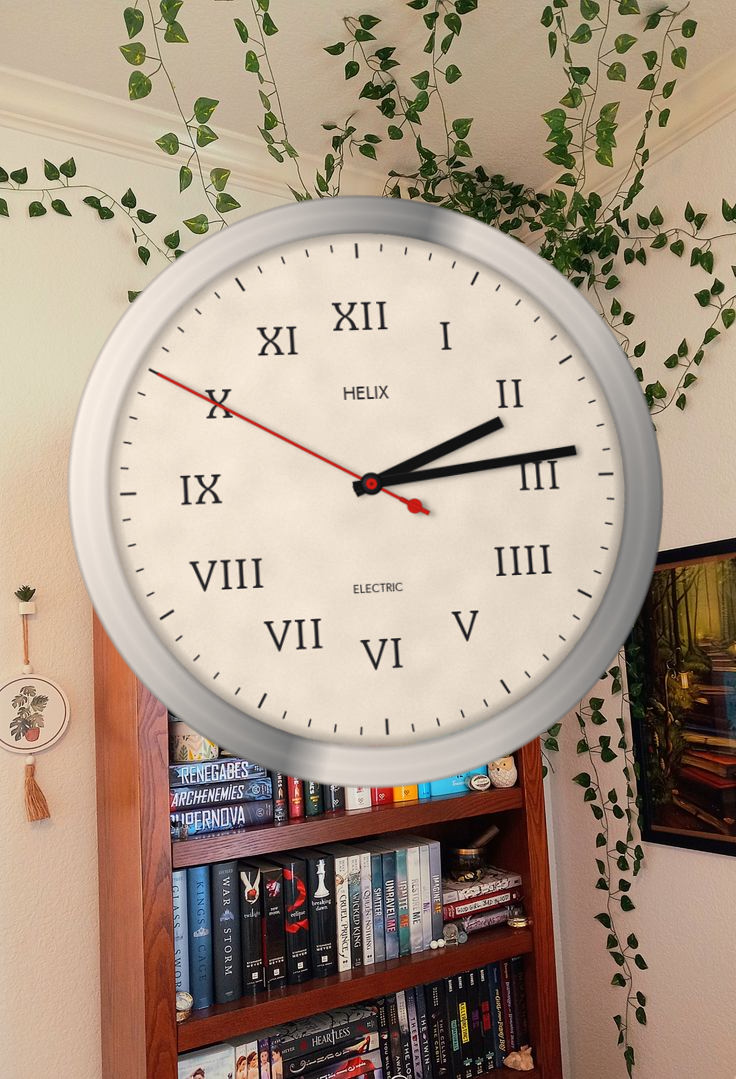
2.13.50
